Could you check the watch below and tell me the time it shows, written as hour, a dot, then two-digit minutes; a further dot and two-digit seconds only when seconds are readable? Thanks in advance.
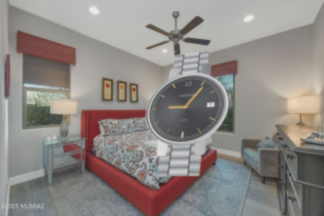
9.06
